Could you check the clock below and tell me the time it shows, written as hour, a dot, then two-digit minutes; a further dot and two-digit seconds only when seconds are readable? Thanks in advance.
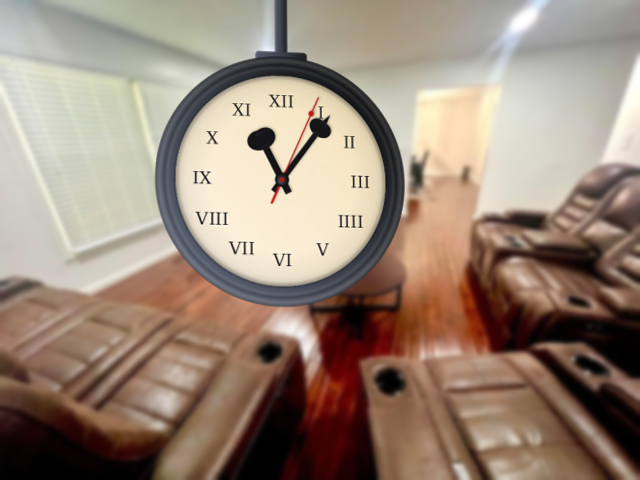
11.06.04
